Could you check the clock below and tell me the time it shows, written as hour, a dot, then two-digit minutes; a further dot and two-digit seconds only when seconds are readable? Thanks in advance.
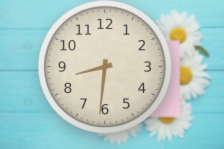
8.31
